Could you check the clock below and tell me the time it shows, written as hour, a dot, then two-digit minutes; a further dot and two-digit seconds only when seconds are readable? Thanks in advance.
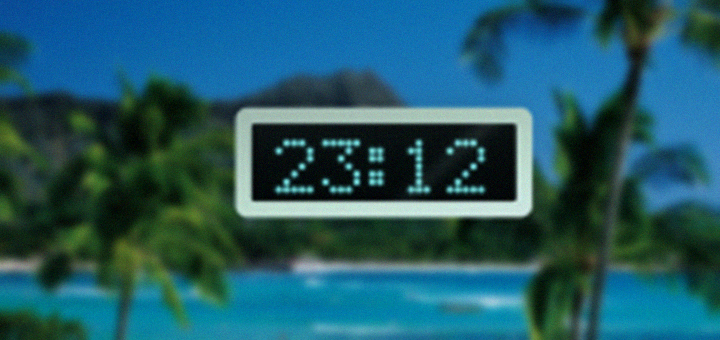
23.12
